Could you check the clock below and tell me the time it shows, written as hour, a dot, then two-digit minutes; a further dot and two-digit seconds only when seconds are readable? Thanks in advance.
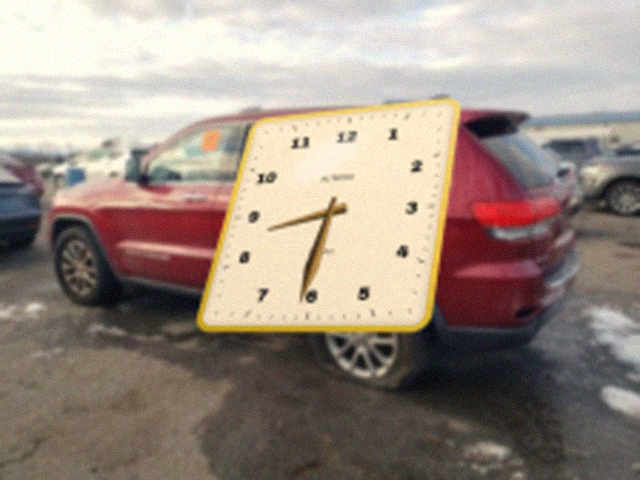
8.31
